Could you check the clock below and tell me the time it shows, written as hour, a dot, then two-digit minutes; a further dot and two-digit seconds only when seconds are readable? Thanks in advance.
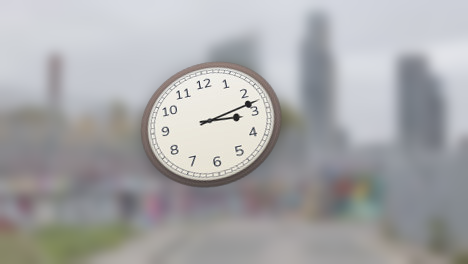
3.13
